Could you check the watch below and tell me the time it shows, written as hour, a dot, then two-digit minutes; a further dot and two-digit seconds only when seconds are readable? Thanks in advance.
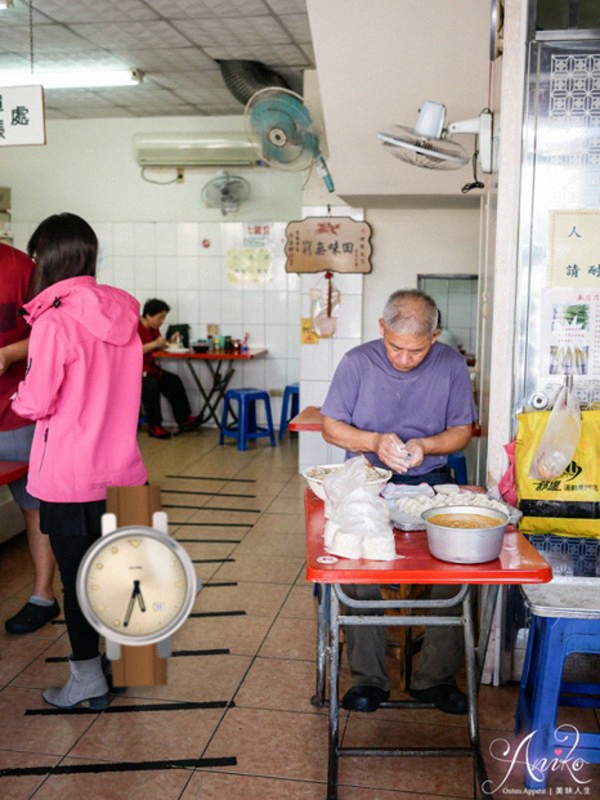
5.33
